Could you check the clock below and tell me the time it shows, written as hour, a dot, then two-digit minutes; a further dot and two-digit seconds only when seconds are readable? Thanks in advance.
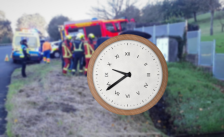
9.39
